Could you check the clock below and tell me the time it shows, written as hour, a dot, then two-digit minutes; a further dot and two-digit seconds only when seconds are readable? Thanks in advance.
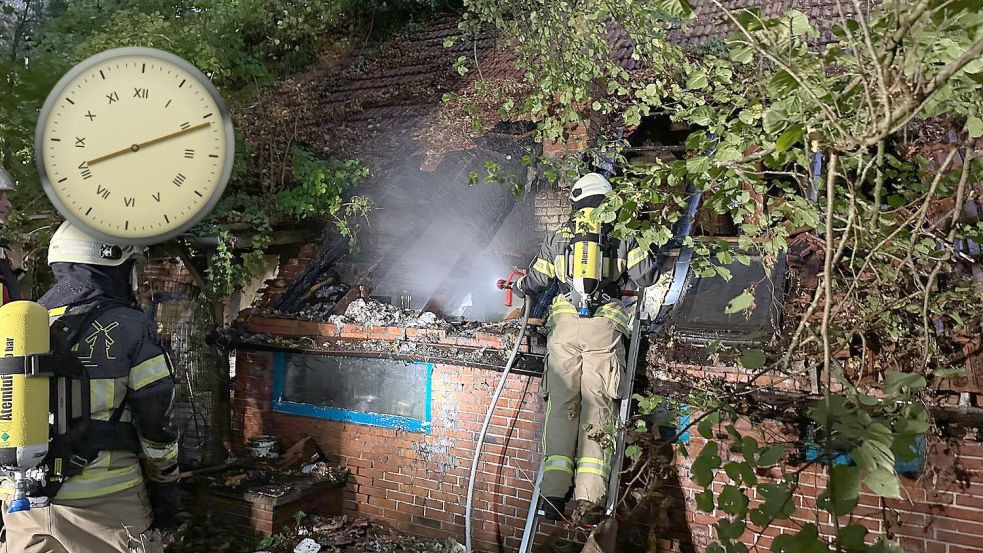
8.11
